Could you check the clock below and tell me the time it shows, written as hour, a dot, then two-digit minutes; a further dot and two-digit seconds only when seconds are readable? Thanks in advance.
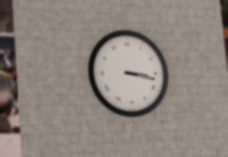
3.17
